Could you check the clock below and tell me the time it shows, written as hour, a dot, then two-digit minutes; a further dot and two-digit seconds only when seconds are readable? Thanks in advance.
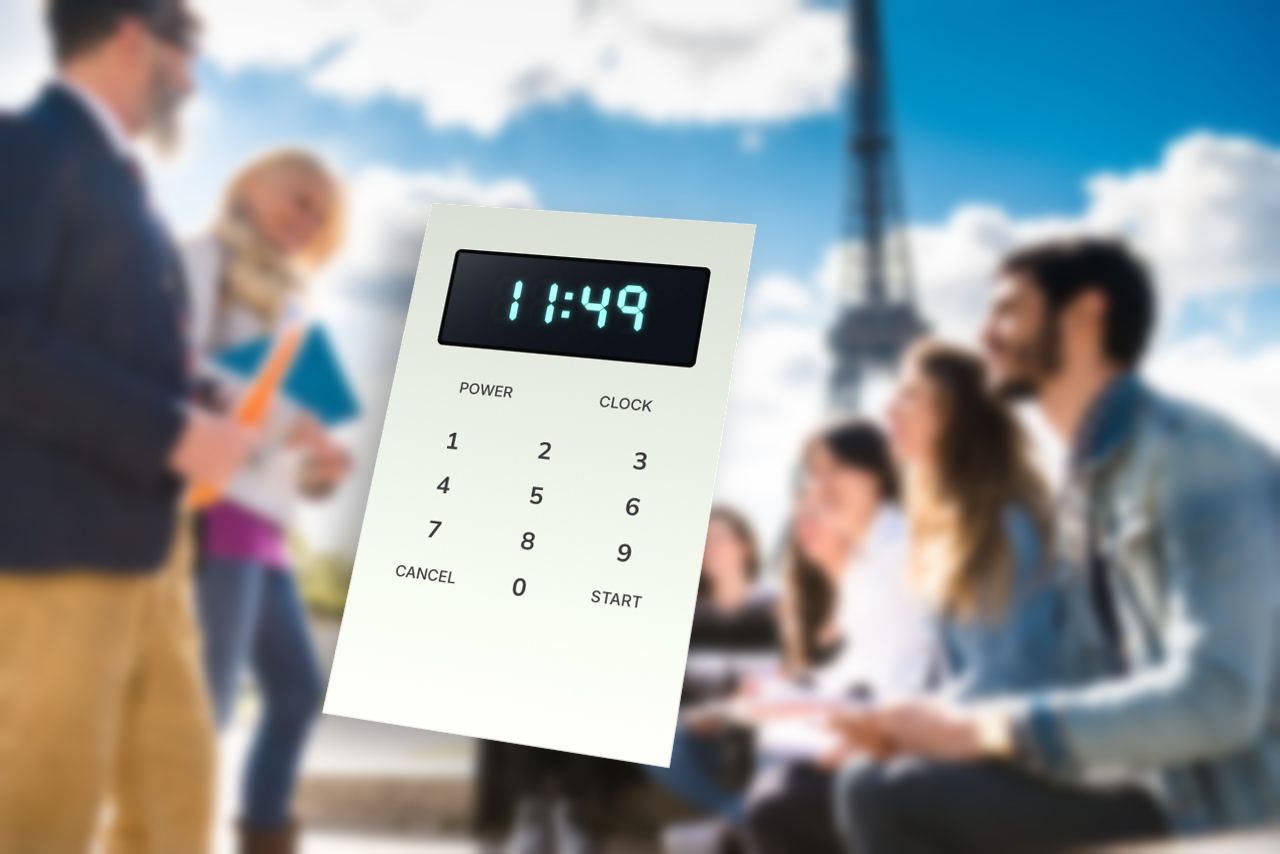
11.49
